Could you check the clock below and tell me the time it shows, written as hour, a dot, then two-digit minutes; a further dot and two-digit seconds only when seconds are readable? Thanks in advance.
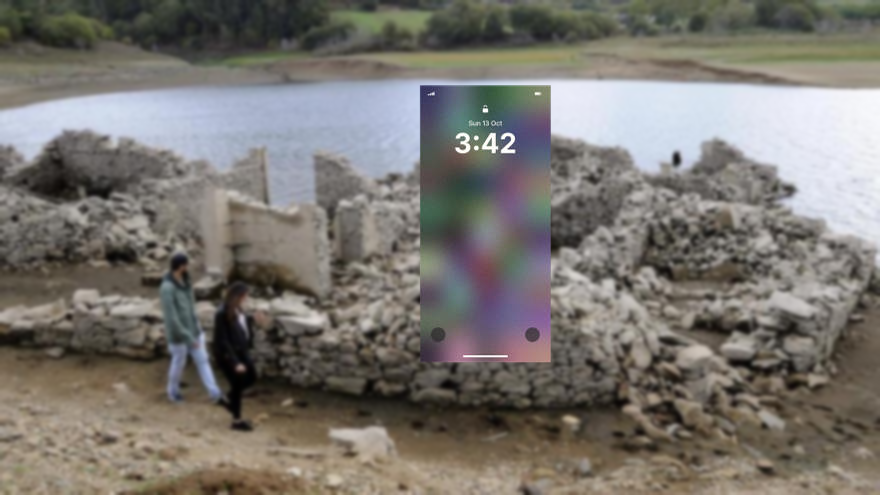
3.42
